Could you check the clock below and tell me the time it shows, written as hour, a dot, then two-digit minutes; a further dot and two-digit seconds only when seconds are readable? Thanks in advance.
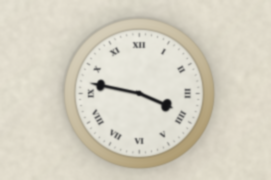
3.47
